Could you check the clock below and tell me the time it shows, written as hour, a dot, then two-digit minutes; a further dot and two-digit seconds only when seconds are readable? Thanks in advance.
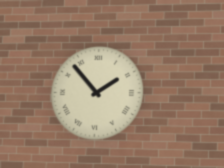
1.53
